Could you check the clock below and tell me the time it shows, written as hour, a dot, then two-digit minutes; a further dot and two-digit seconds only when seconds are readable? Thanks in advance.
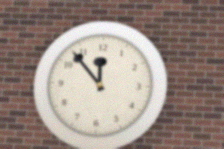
11.53
